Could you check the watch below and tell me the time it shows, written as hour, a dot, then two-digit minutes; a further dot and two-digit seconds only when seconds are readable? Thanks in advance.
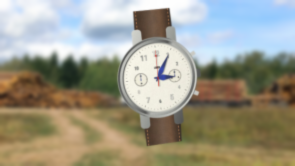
3.05
